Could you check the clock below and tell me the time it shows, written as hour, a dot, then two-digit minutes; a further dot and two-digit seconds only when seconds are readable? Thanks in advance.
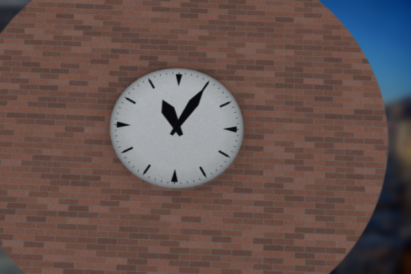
11.05
